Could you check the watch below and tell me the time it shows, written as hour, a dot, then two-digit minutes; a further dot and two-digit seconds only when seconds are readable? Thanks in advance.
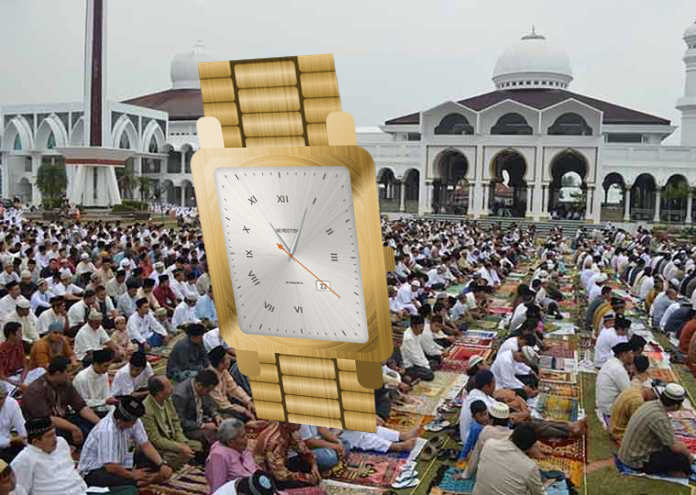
11.04.22
